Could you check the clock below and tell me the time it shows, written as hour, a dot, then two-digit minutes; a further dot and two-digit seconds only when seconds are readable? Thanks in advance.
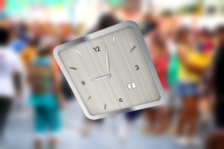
9.03
